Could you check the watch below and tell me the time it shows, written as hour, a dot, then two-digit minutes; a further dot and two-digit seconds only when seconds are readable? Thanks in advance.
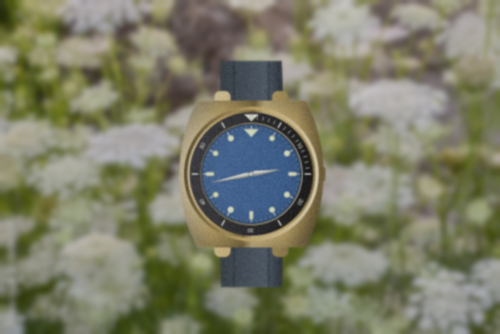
2.43
